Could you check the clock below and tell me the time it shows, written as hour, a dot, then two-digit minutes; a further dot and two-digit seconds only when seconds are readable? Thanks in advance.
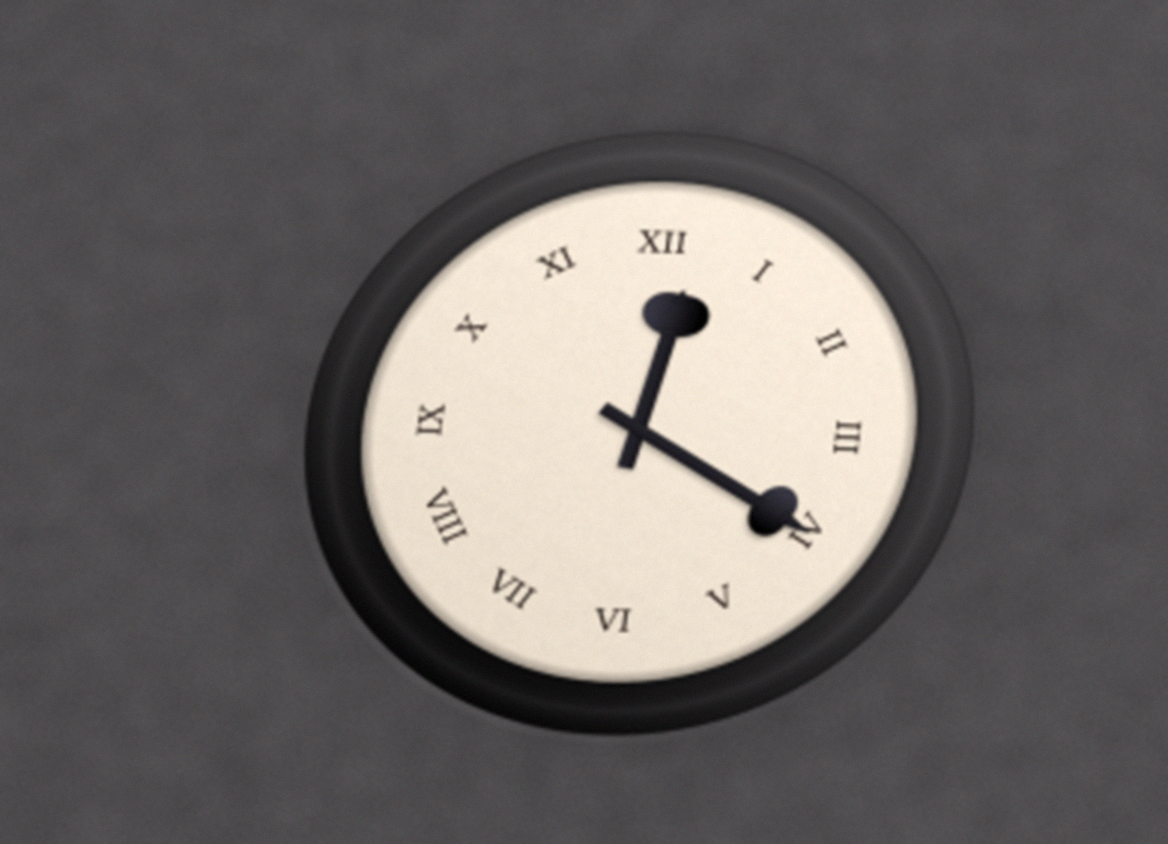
12.20
